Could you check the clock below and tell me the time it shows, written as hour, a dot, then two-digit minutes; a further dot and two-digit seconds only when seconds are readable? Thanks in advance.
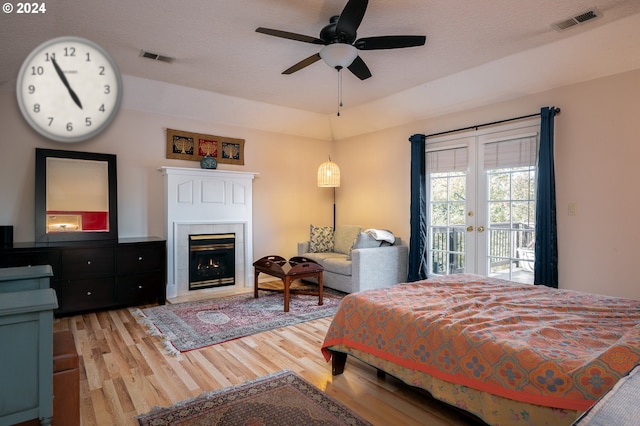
4.55
